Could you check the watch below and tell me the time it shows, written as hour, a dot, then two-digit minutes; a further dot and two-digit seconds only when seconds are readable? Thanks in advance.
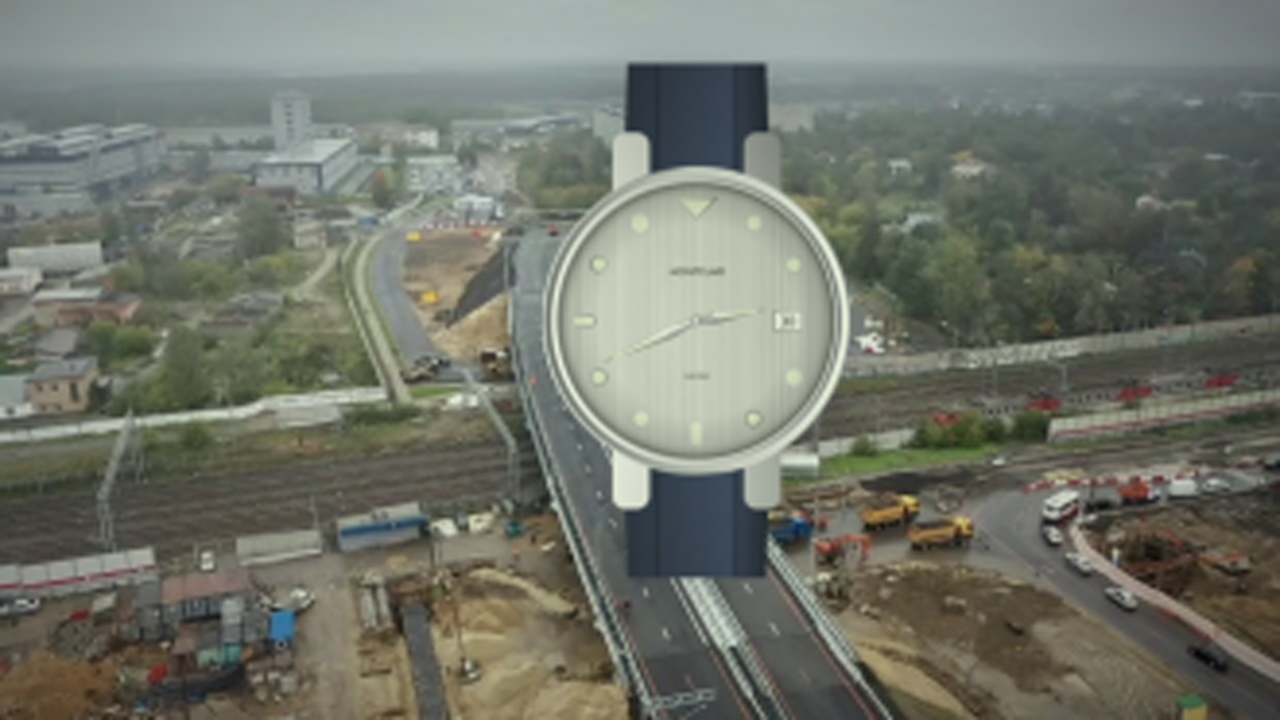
2.41
